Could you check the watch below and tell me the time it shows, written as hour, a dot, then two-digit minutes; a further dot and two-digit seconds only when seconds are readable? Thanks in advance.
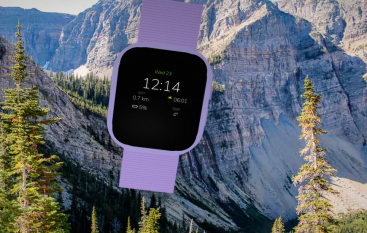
12.14
